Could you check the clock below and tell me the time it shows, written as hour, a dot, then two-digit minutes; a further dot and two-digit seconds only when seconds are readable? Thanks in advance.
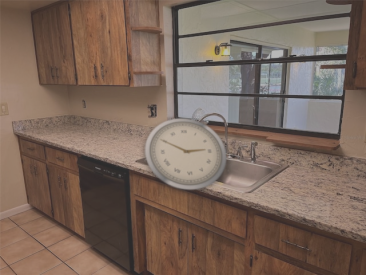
2.50
